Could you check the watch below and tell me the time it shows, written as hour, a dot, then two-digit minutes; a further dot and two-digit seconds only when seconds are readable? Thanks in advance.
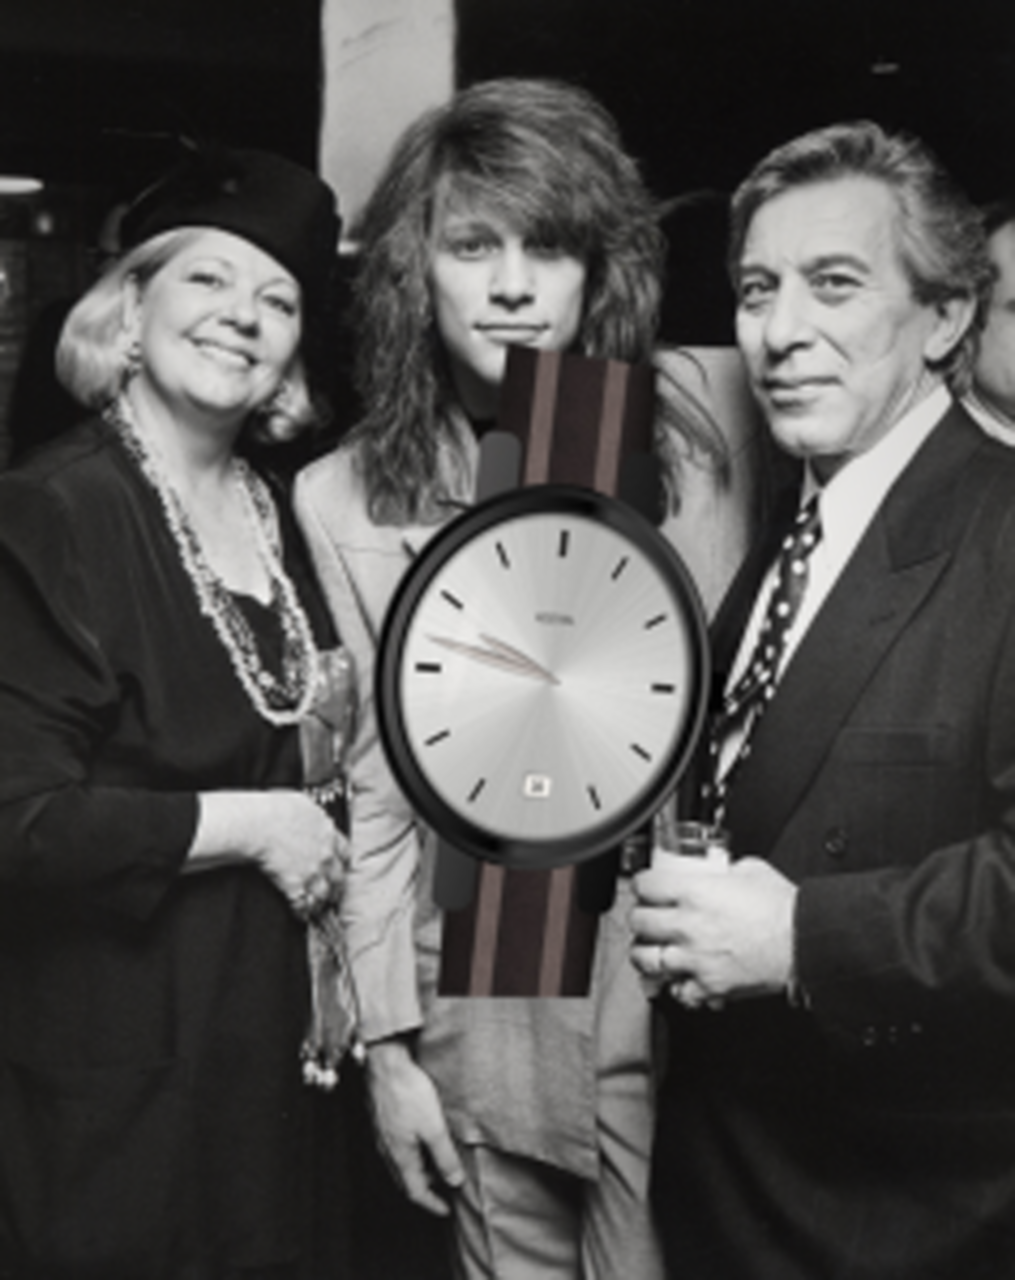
9.47
